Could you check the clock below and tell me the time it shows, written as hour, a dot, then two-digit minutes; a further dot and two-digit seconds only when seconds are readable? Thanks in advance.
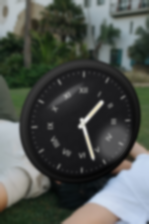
1.27
